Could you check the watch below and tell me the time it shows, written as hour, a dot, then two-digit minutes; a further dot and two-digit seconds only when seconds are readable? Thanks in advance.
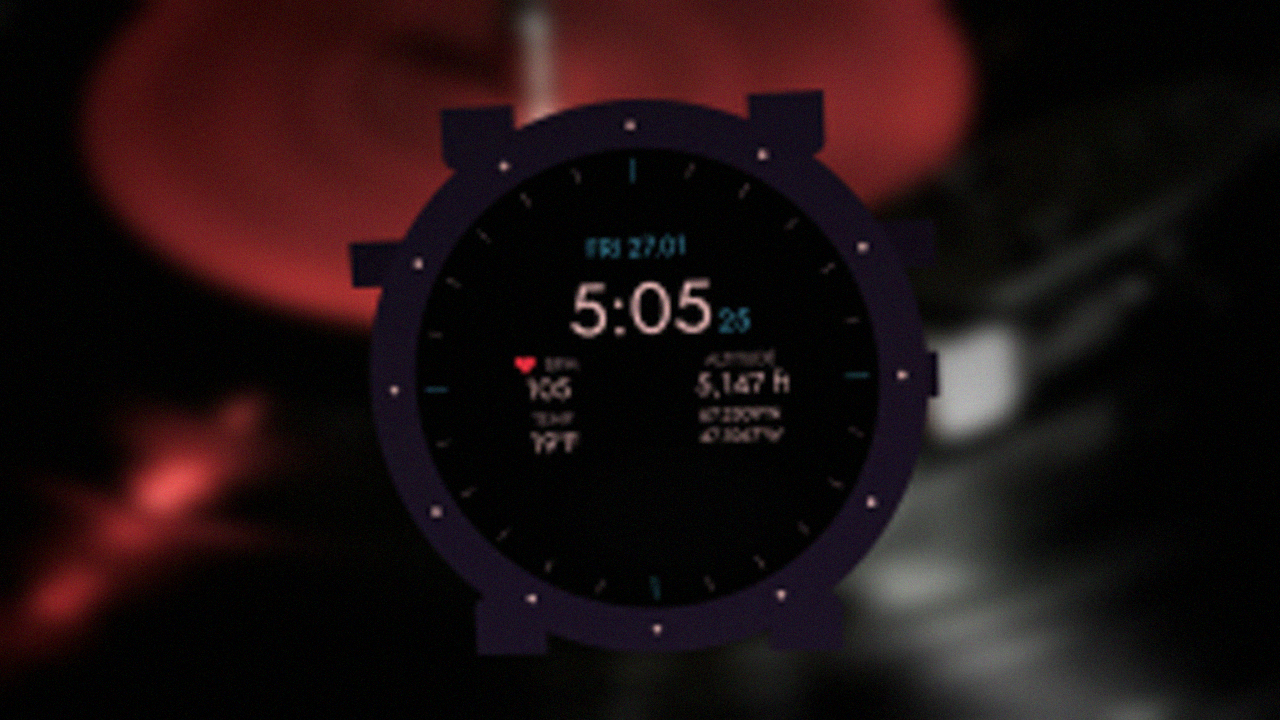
5.05
